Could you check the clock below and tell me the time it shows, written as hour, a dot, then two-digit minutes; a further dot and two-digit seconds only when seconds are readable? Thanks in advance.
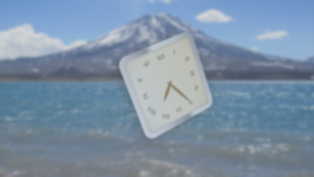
7.25
